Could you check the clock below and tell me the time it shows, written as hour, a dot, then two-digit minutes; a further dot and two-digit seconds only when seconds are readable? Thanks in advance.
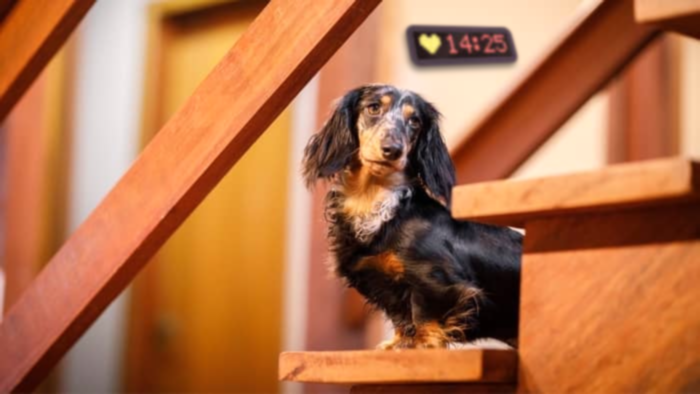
14.25
